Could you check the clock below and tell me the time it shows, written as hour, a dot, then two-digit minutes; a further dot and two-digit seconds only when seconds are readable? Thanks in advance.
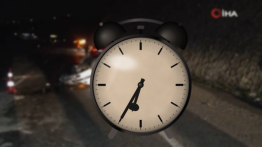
6.35
